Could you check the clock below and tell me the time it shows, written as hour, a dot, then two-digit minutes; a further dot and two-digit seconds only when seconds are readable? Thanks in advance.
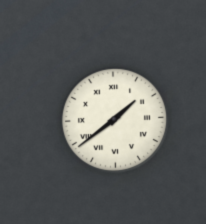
1.39
